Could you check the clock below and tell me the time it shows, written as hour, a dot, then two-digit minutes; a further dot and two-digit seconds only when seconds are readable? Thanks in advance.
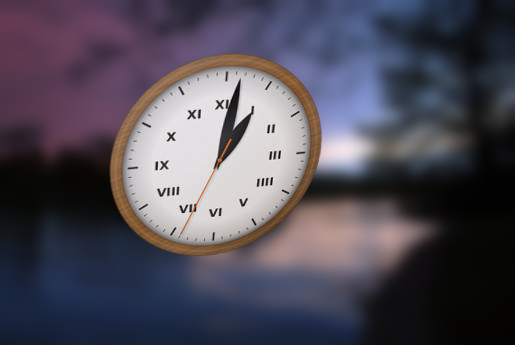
1.01.34
